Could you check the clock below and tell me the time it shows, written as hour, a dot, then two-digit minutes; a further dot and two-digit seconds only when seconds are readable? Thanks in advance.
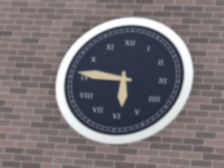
5.46
